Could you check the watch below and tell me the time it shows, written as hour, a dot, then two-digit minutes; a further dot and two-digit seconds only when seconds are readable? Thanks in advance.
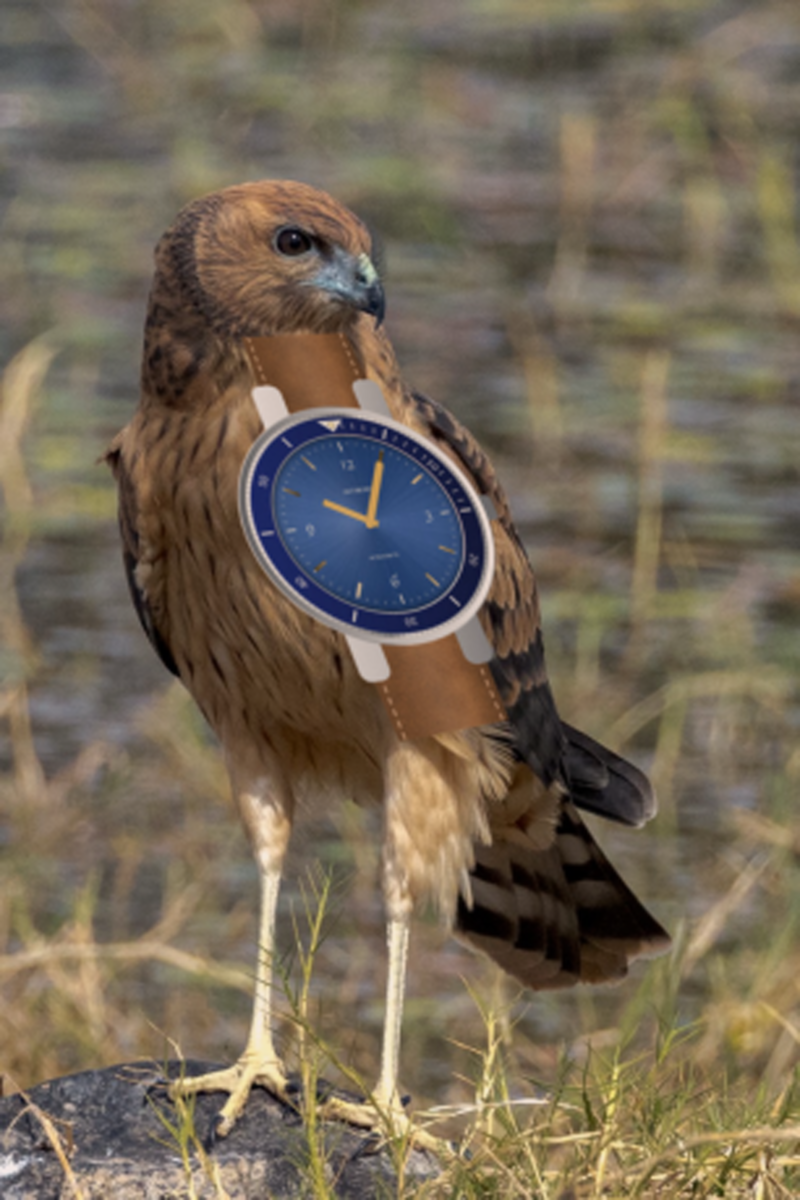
10.05
